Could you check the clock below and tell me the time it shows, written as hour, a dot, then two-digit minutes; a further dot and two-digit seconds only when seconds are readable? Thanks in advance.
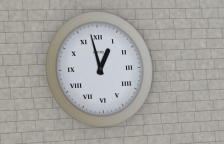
12.58
